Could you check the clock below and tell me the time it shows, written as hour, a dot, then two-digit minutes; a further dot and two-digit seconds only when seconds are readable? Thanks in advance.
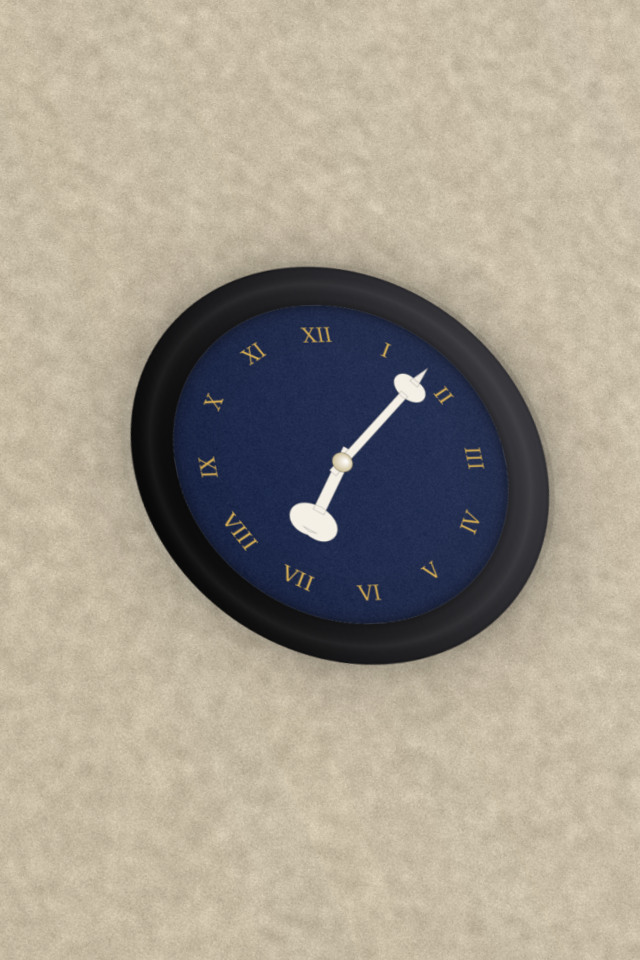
7.08
